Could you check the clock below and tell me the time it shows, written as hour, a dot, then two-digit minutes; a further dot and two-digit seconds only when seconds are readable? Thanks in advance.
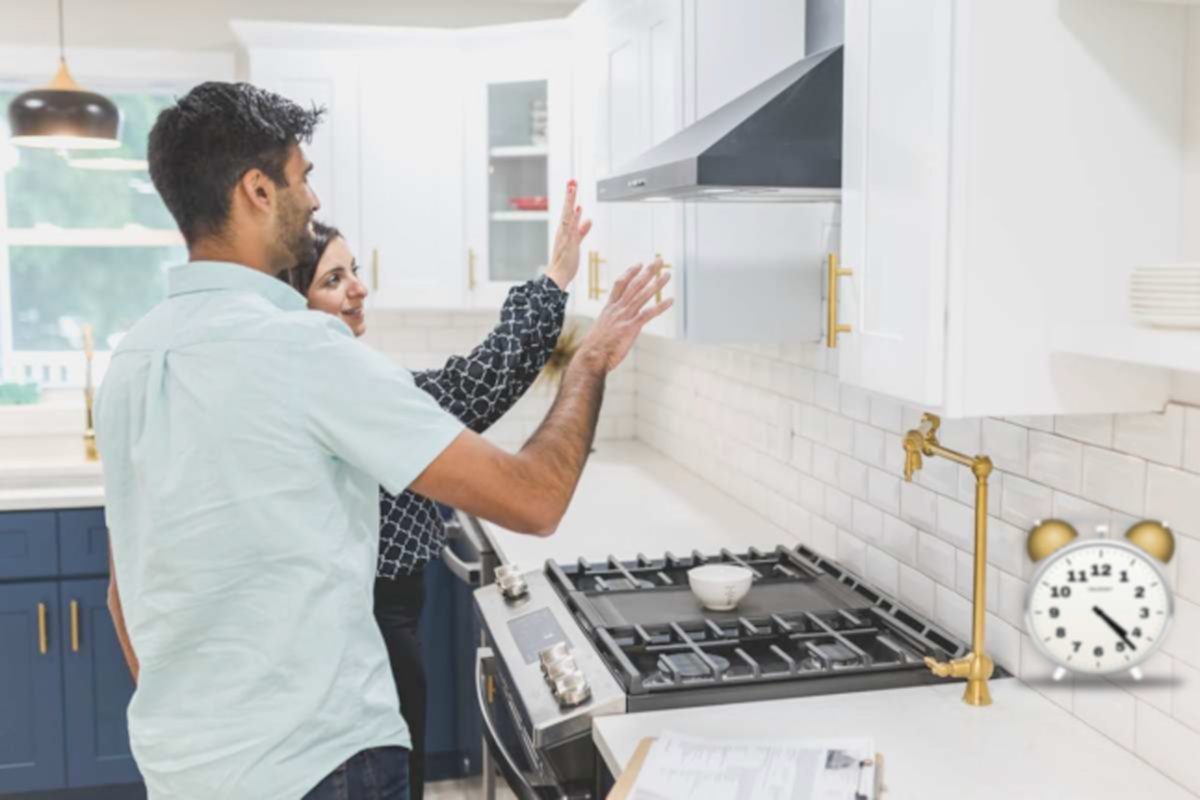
4.23
